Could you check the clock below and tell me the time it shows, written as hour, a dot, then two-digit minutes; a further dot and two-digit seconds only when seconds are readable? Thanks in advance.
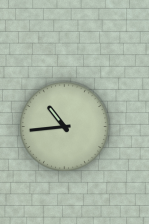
10.44
